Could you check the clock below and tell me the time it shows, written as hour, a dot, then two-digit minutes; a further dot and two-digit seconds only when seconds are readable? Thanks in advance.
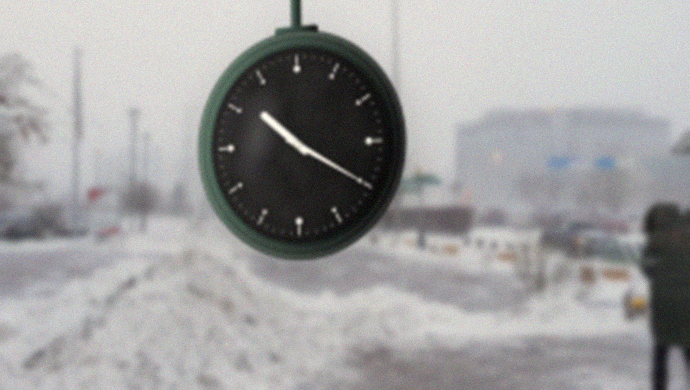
10.20
